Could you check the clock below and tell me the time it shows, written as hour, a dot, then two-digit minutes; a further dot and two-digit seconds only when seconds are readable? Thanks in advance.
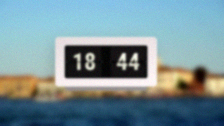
18.44
